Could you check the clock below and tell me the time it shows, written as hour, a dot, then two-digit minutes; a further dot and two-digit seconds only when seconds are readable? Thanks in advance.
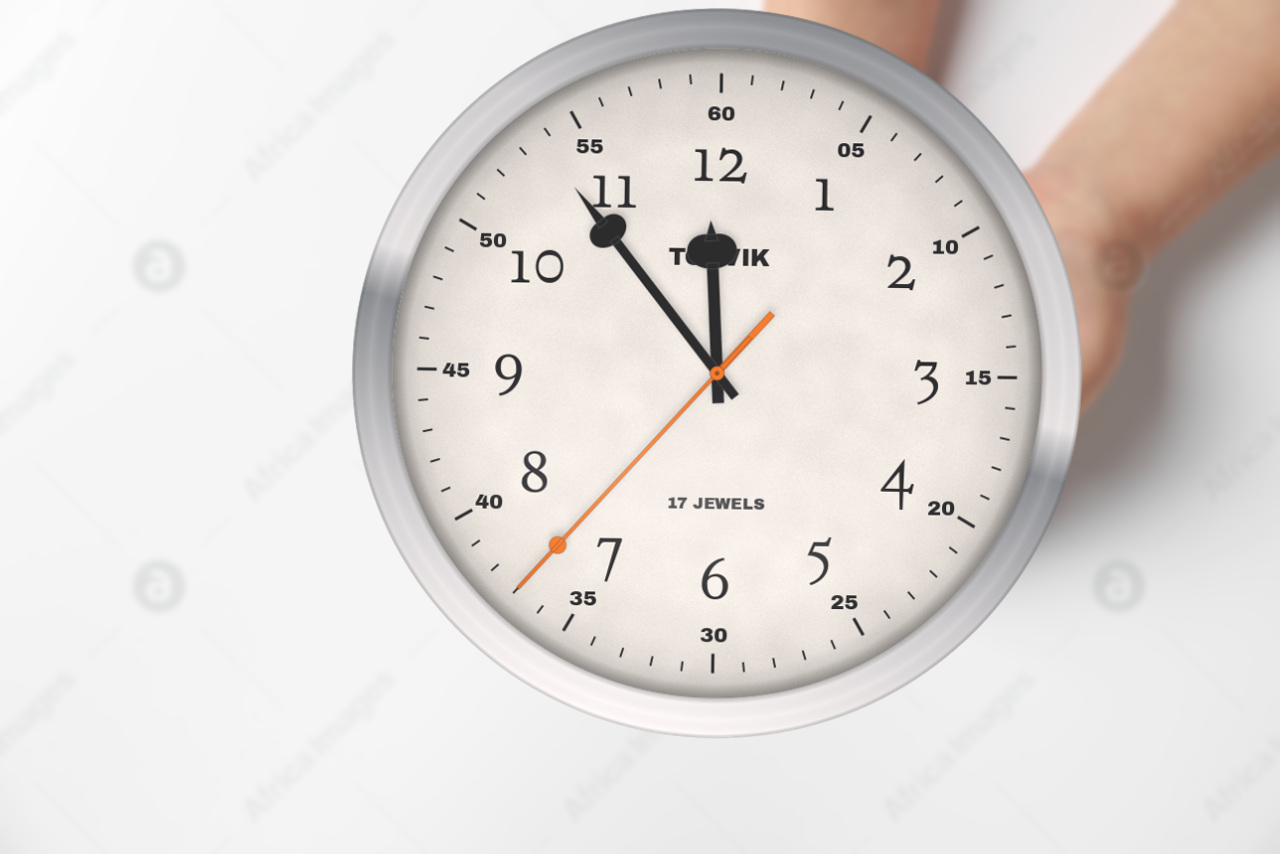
11.53.37
